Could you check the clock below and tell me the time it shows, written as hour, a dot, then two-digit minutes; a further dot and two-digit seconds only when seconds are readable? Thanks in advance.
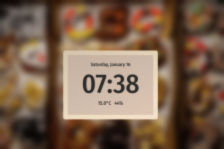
7.38
